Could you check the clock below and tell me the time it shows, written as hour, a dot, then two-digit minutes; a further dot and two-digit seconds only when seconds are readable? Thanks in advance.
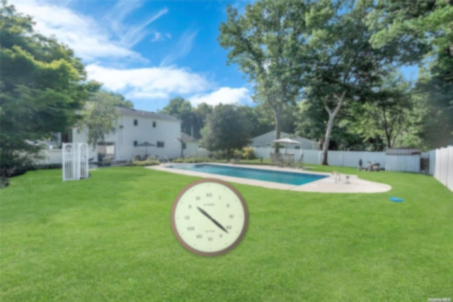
10.22
